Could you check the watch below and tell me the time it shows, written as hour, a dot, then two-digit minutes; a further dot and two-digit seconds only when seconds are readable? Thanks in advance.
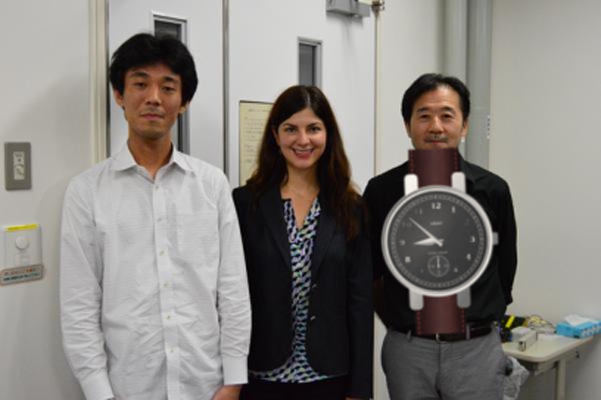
8.52
